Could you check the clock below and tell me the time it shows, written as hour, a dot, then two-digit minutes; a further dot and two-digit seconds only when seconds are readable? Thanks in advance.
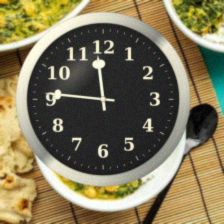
11.46
